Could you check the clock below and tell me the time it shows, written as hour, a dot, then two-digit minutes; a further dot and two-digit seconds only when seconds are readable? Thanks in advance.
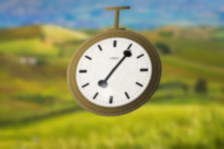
7.06
